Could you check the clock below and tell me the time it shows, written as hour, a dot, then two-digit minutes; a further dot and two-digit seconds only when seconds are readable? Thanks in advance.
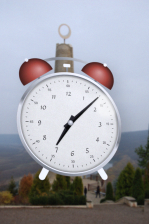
7.08
